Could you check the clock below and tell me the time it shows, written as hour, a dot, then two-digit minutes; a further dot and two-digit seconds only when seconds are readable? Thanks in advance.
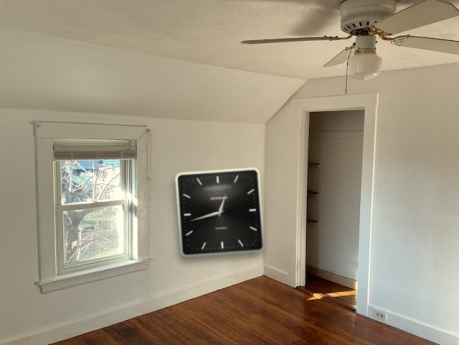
12.43
